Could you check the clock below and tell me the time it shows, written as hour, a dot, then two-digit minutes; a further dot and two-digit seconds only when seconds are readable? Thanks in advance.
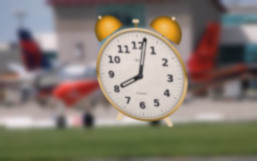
8.02
